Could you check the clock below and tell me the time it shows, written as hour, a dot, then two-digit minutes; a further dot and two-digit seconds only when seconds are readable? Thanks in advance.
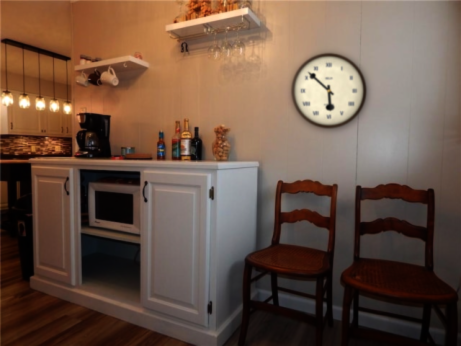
5.52
